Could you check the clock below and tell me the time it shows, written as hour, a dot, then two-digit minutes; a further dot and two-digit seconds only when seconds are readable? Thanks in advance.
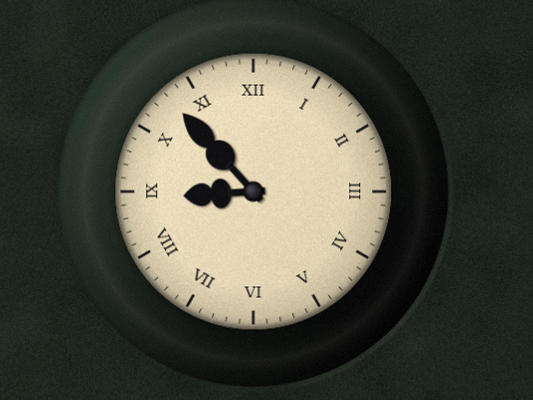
8.53
